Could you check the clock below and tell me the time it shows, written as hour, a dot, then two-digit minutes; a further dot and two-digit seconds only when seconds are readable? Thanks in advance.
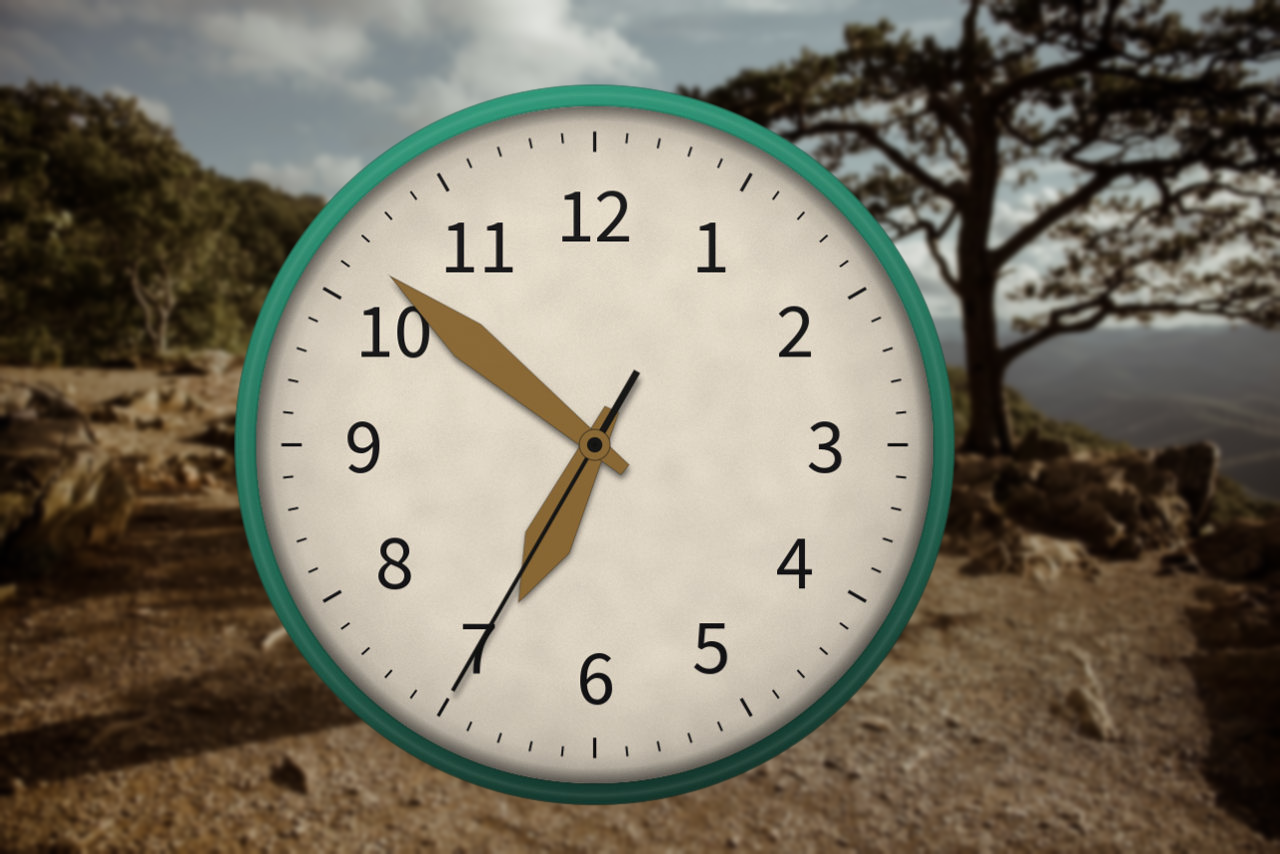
6.51.35
